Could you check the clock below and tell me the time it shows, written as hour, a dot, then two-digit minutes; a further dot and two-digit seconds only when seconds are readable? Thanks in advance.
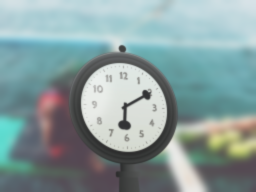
6.10
